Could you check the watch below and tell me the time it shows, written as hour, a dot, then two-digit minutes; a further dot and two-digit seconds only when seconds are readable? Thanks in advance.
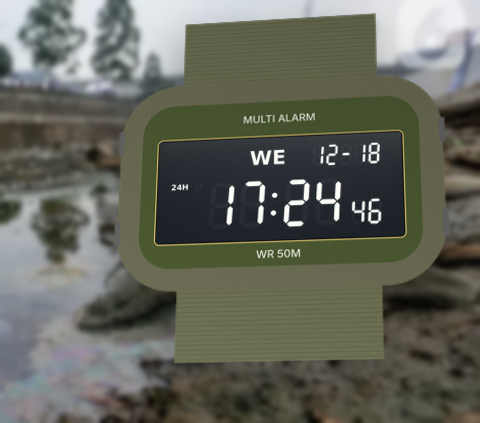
17.24.46
